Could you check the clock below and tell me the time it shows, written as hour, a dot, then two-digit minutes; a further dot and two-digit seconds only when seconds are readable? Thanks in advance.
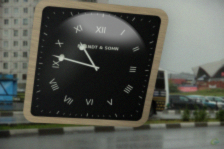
10.47
